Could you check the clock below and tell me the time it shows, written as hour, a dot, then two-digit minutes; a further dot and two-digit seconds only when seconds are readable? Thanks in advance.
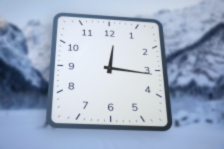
12.16
